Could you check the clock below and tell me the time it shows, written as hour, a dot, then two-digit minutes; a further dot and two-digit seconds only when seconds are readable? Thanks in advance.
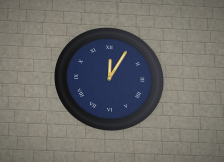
12.05
